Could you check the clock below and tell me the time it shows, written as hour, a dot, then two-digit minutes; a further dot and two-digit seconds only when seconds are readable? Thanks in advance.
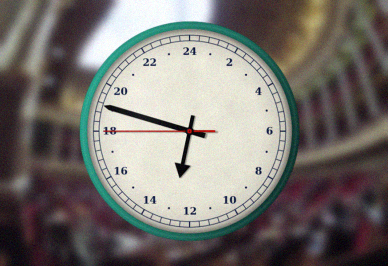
12.47.45
